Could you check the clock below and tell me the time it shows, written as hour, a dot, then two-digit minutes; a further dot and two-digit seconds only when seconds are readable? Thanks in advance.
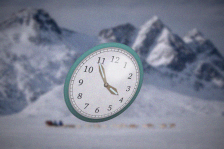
3.54
